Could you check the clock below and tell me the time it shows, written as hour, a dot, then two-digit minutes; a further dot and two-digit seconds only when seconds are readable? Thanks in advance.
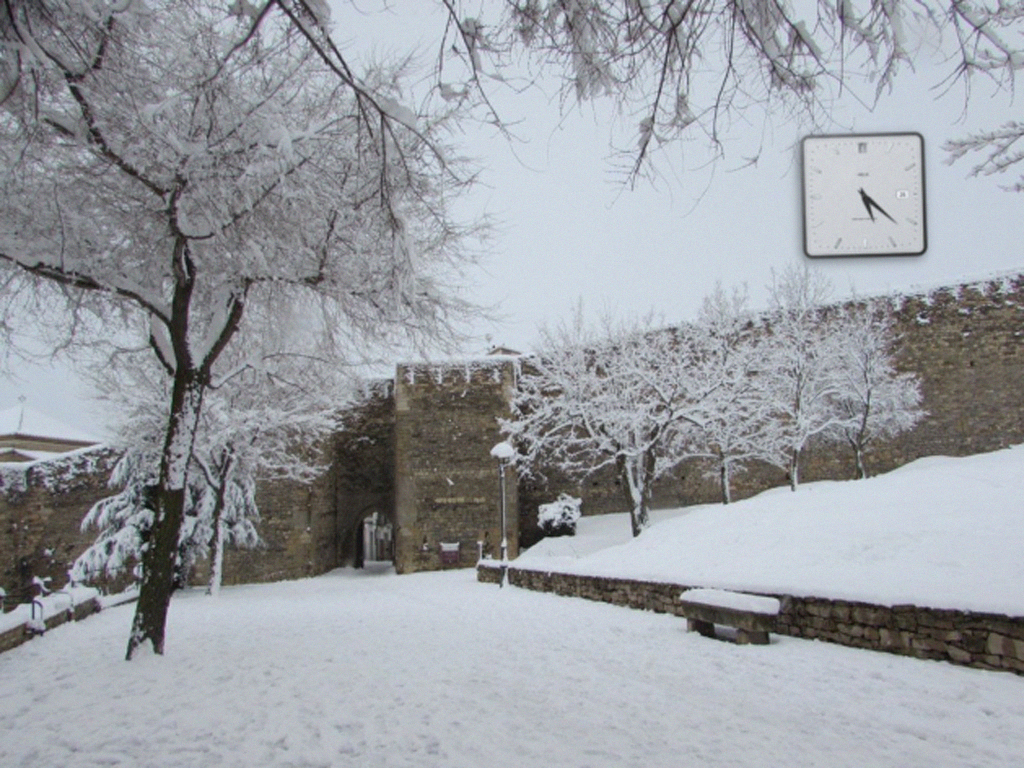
5.22
